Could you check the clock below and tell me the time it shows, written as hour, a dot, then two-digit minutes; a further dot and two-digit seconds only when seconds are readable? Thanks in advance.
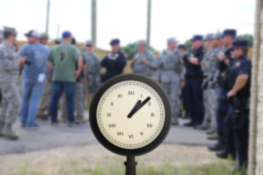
1.08
